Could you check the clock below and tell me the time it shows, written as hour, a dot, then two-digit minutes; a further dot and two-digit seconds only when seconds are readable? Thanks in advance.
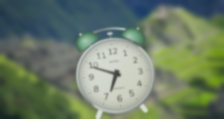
6.49
